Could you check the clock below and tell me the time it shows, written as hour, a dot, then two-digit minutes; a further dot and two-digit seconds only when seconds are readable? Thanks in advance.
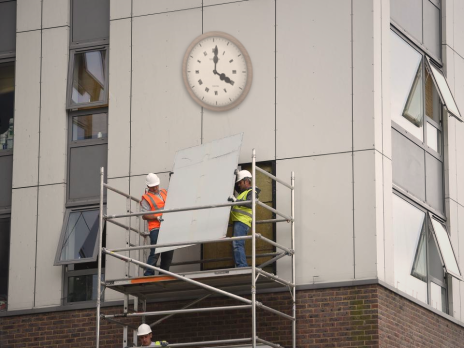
4.01
